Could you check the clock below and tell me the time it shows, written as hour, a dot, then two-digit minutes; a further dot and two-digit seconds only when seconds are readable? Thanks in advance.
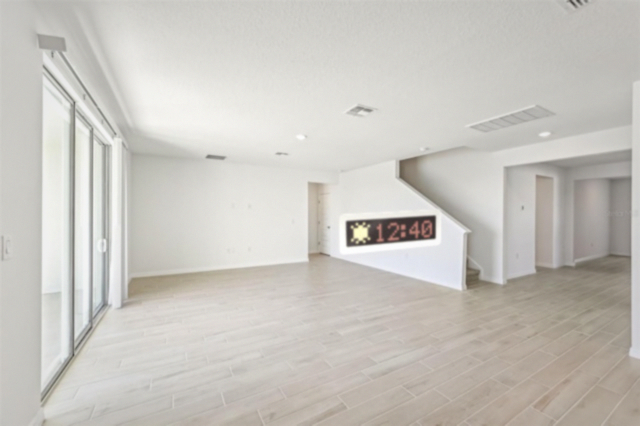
12.40
